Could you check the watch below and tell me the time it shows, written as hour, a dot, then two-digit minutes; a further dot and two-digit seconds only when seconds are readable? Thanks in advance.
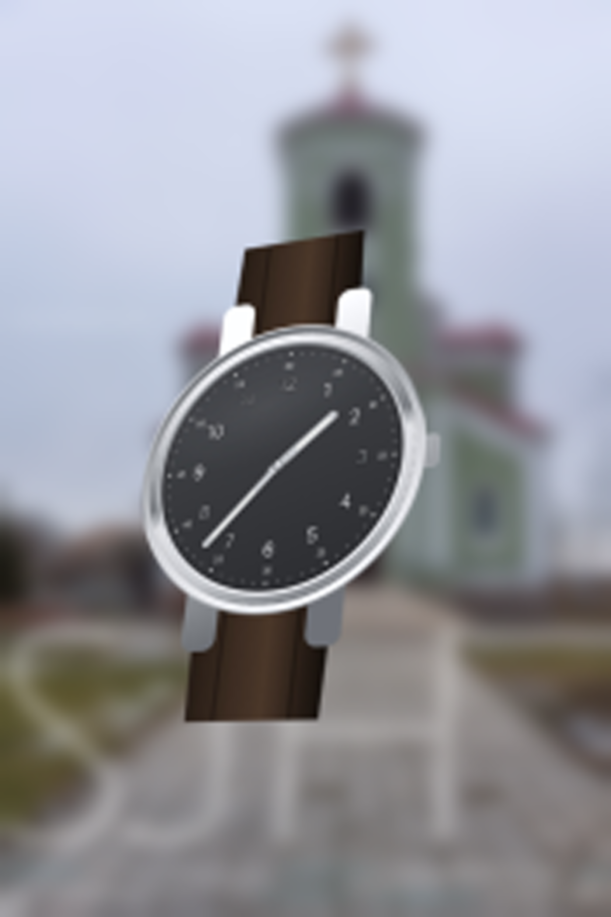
1.37
